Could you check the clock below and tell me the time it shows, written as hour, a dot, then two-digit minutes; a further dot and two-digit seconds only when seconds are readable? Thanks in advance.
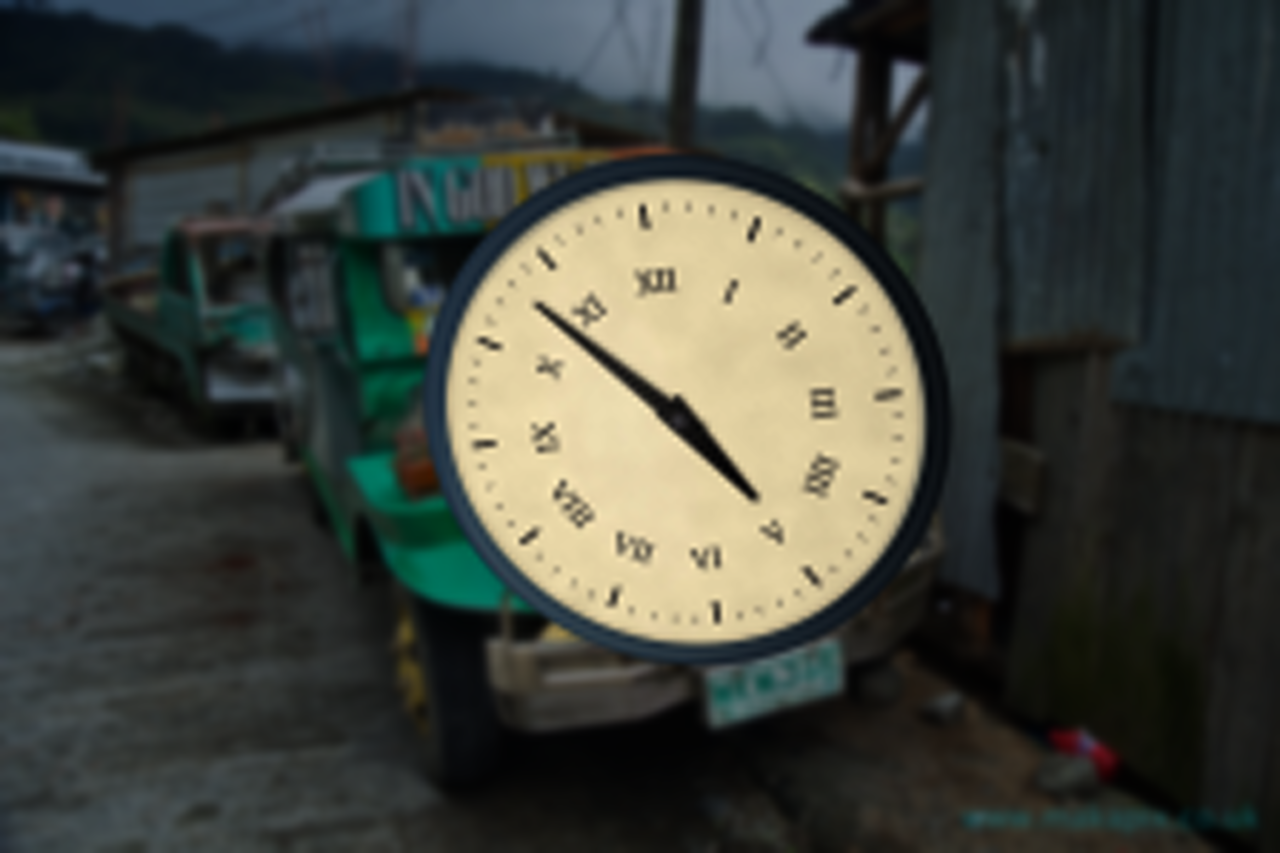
4.53
